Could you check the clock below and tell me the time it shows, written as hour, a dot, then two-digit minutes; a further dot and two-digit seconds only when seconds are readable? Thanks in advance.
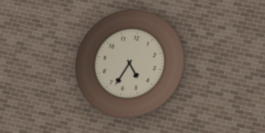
4.33
